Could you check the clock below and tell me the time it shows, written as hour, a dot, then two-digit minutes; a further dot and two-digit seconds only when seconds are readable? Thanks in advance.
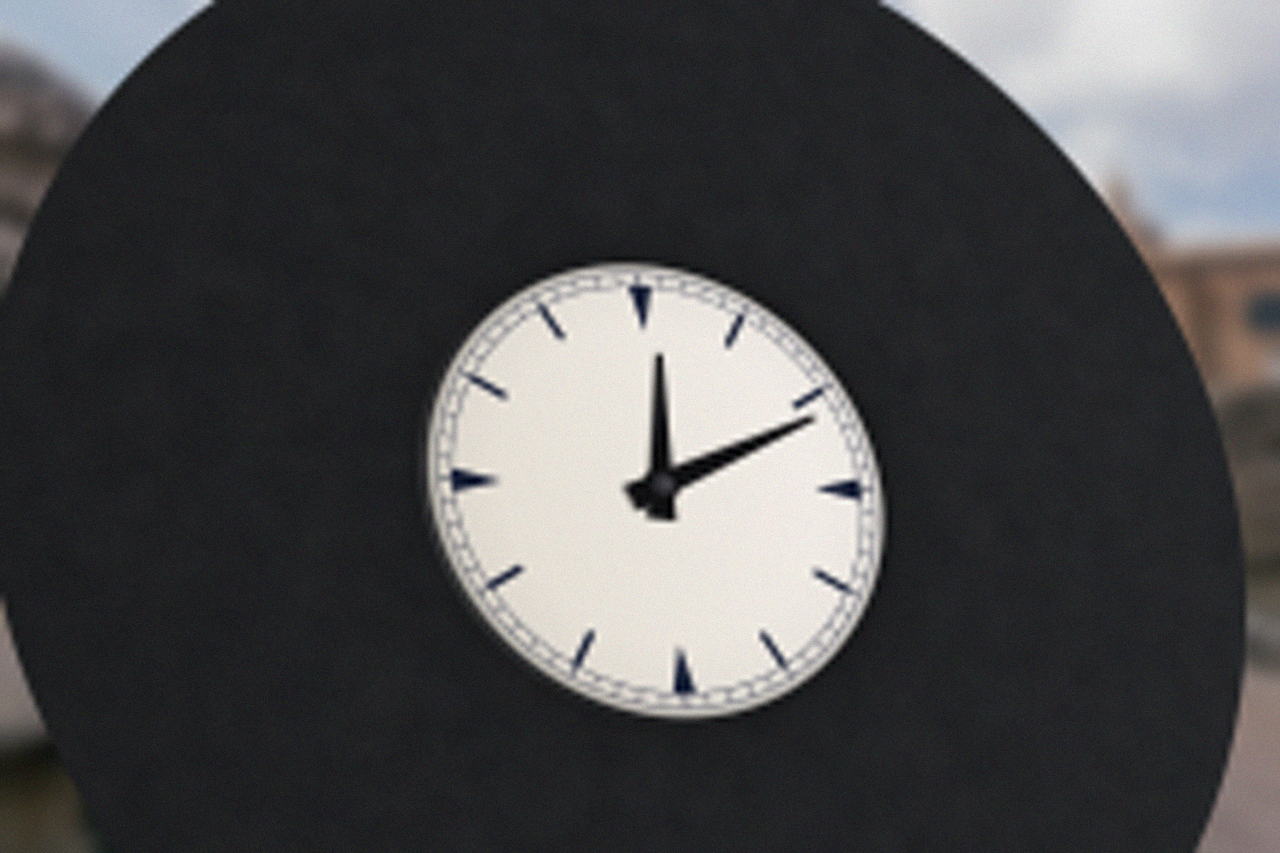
12.11
